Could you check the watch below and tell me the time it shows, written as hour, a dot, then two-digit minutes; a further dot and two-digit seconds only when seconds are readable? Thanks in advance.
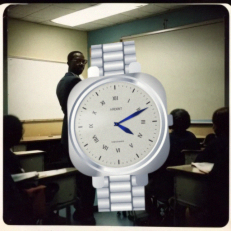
4.11
